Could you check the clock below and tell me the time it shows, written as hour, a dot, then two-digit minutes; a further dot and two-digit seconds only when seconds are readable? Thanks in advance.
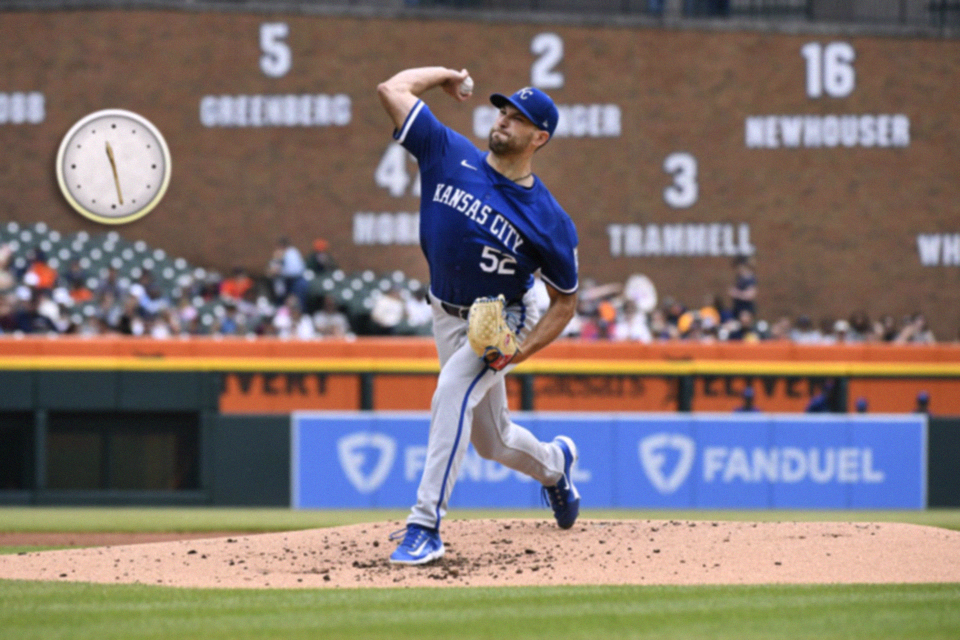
11.28
